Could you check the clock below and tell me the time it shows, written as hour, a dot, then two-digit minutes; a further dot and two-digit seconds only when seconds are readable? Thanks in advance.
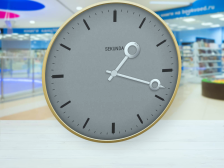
1.18
